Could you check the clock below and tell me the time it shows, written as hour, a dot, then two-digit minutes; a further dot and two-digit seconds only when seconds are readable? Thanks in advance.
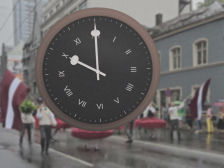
10.00
